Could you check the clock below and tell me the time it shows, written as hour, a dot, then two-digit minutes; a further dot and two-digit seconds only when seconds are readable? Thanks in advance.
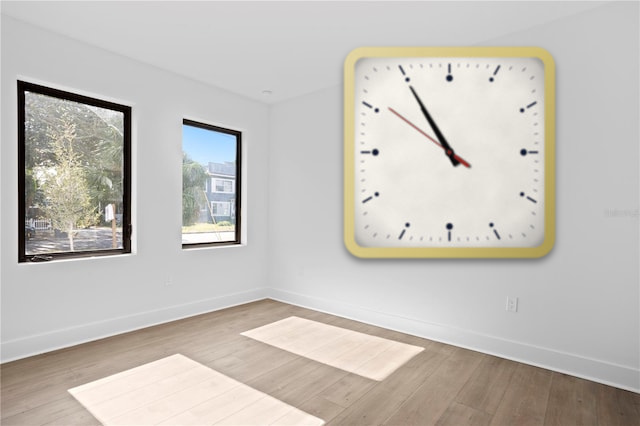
10.54.51
